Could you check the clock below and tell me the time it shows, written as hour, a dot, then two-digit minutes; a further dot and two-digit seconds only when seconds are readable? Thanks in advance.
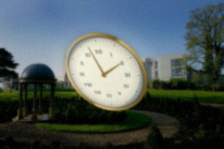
1.57
